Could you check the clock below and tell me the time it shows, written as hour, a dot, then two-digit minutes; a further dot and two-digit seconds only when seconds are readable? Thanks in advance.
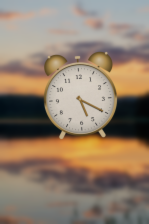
5.20
